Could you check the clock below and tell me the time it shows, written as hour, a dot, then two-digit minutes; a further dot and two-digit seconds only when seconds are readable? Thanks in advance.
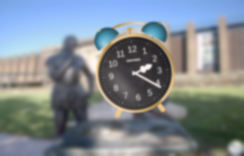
2.21
